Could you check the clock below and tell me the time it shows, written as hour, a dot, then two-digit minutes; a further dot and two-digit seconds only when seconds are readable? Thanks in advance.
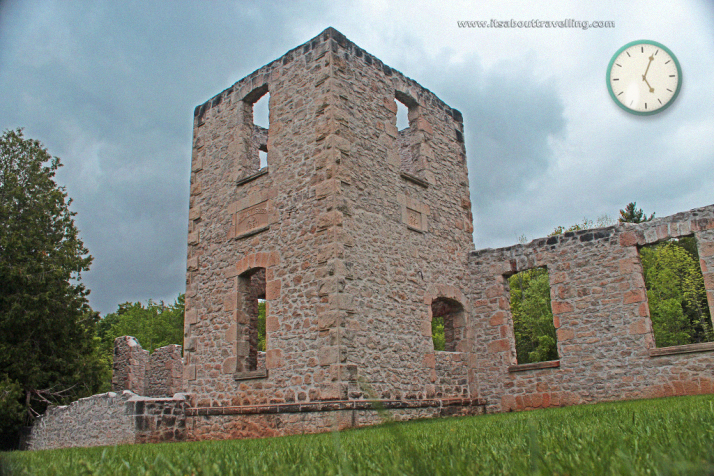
5.04
